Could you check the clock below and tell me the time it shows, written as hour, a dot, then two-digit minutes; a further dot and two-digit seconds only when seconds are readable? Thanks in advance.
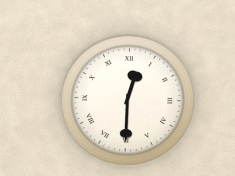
12.30
